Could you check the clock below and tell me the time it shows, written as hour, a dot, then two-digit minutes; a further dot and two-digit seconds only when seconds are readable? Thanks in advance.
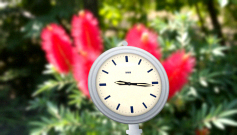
9.16
